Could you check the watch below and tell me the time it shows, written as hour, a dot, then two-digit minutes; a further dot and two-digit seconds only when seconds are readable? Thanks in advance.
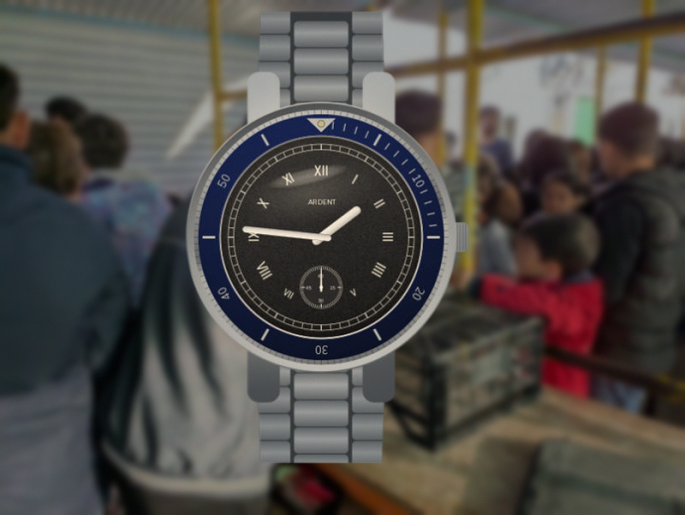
1.46
